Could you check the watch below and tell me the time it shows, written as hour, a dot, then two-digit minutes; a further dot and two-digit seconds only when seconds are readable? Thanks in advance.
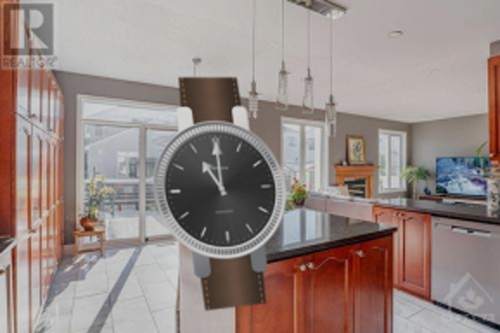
11.00
